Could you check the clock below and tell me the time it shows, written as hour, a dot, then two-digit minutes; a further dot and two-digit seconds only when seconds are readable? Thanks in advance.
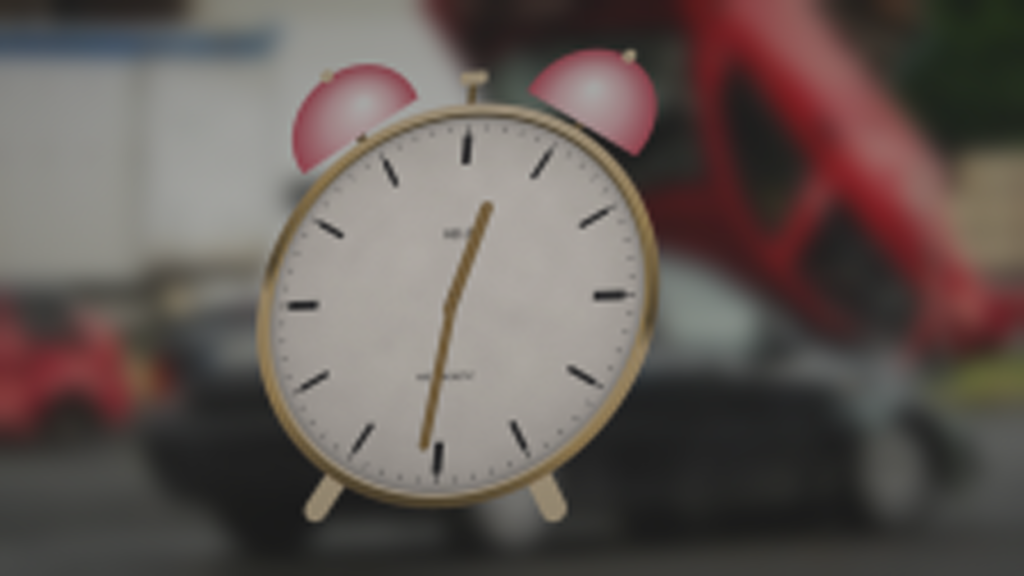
12.31
